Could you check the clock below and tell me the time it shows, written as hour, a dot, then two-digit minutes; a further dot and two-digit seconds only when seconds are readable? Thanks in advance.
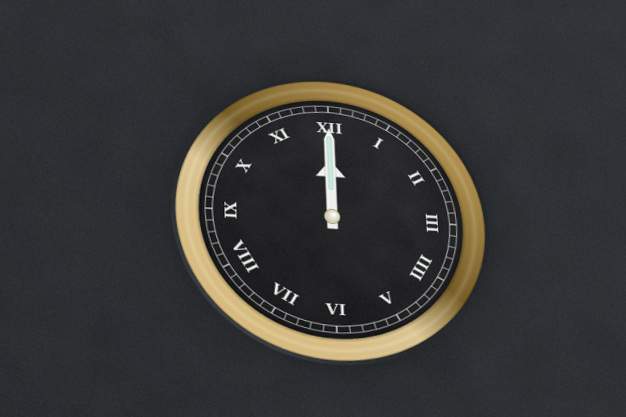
12.00
